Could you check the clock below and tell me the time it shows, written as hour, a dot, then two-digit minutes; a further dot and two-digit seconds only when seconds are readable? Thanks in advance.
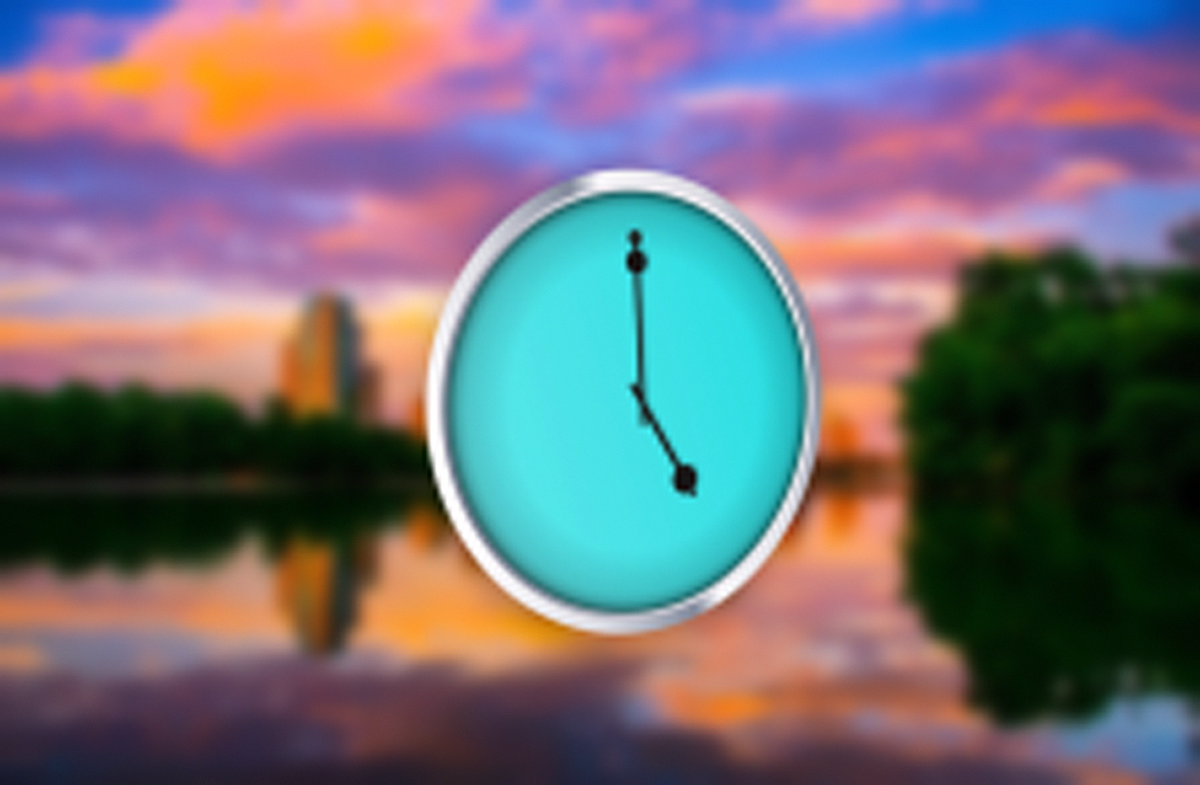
5.00
